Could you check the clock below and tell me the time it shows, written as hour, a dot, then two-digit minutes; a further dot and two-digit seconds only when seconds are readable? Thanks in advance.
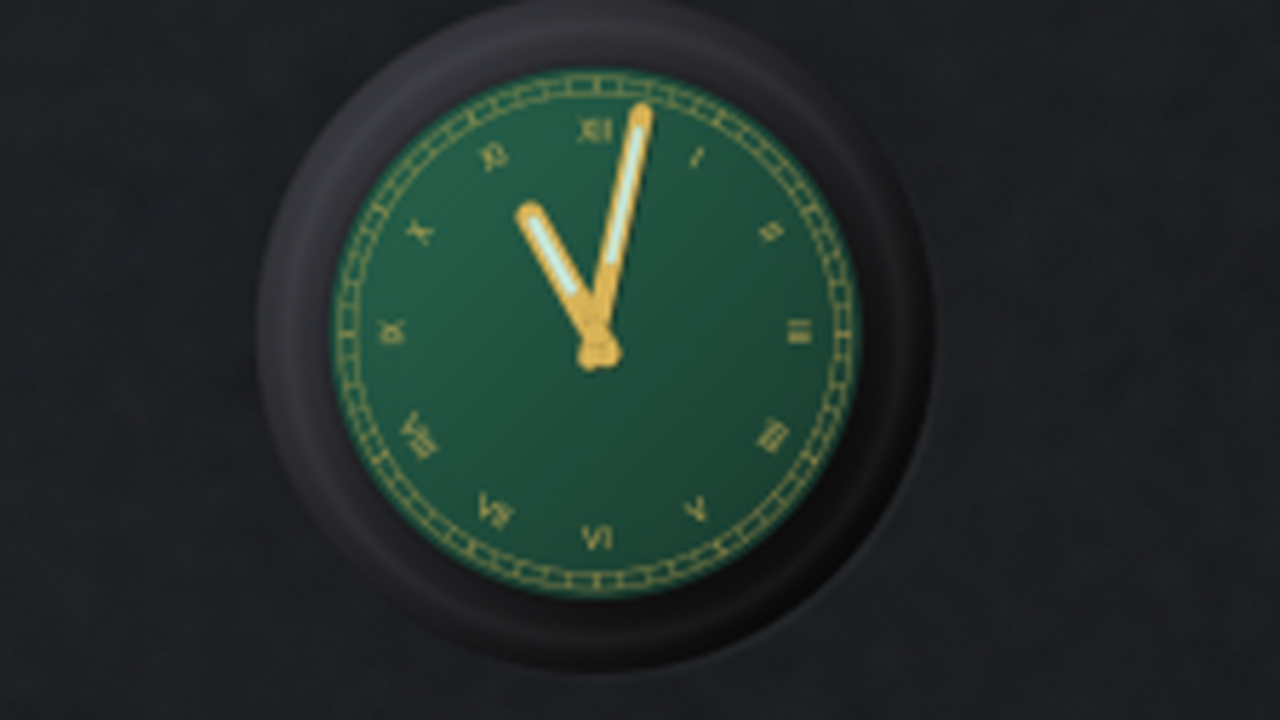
11.02
